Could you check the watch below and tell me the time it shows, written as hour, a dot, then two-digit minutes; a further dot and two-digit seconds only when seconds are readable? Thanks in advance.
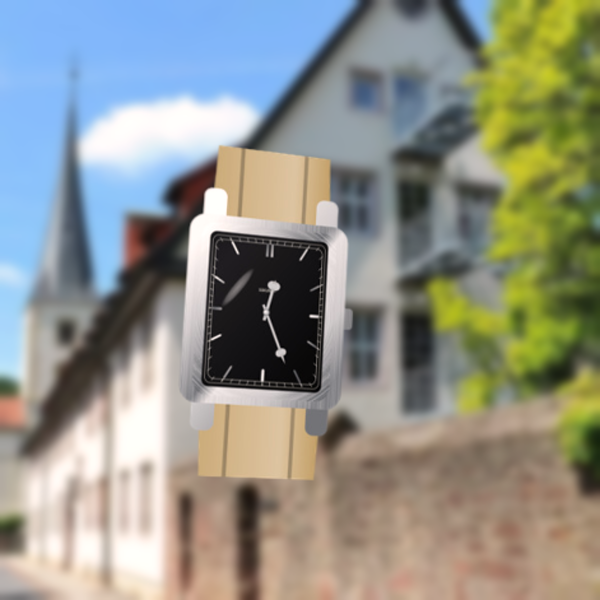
12.26
